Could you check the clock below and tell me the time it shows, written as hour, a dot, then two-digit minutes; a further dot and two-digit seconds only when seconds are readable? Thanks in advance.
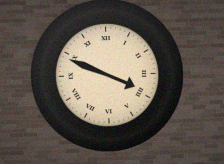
3.49
